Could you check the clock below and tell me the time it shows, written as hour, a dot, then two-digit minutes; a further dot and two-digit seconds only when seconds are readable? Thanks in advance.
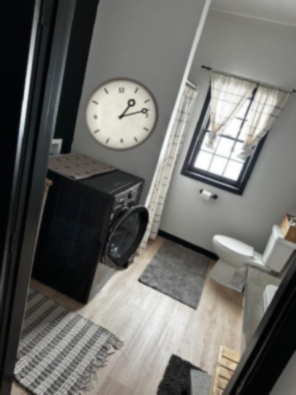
1.13
